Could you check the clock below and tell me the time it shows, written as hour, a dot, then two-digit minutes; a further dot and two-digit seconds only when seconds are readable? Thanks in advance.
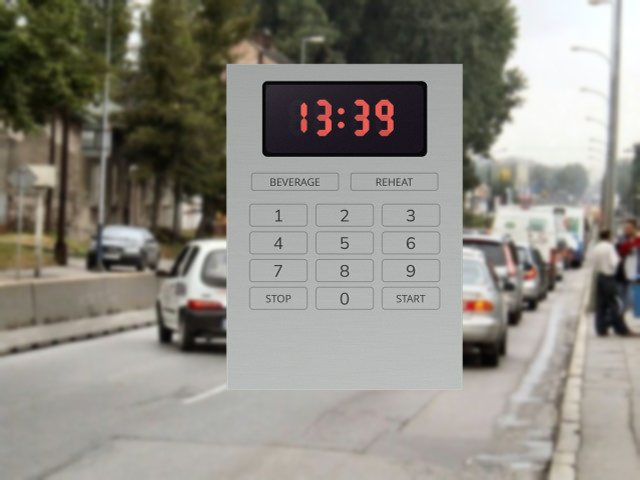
13.39
